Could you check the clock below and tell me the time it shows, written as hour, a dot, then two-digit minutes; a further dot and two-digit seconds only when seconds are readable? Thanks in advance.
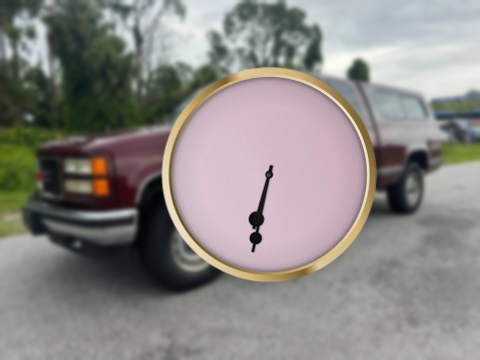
6.32
